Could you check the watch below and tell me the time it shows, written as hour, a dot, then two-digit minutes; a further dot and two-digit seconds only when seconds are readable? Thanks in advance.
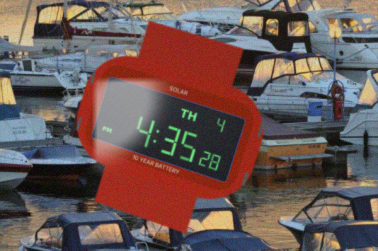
4.35.28
